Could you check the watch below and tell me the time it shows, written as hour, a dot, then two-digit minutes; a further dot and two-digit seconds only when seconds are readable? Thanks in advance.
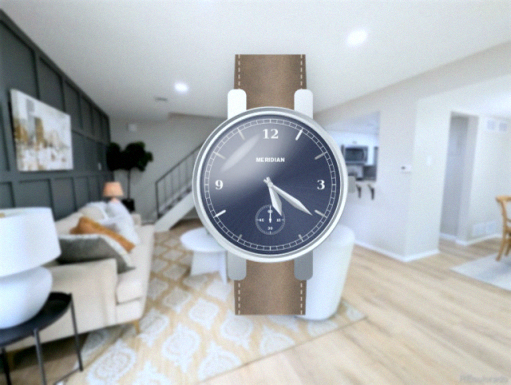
5.21
